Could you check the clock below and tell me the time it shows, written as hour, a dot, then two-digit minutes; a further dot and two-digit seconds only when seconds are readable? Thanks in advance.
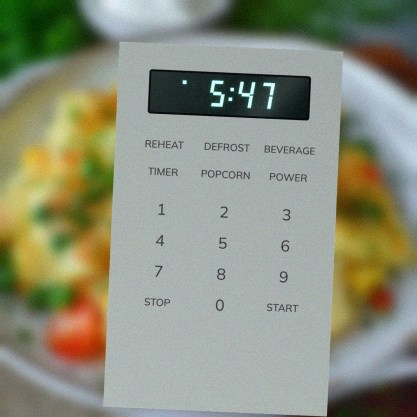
5.47
